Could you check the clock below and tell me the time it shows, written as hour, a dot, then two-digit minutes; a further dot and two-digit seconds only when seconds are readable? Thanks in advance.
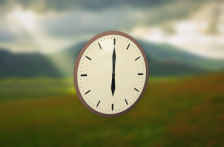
6.00
